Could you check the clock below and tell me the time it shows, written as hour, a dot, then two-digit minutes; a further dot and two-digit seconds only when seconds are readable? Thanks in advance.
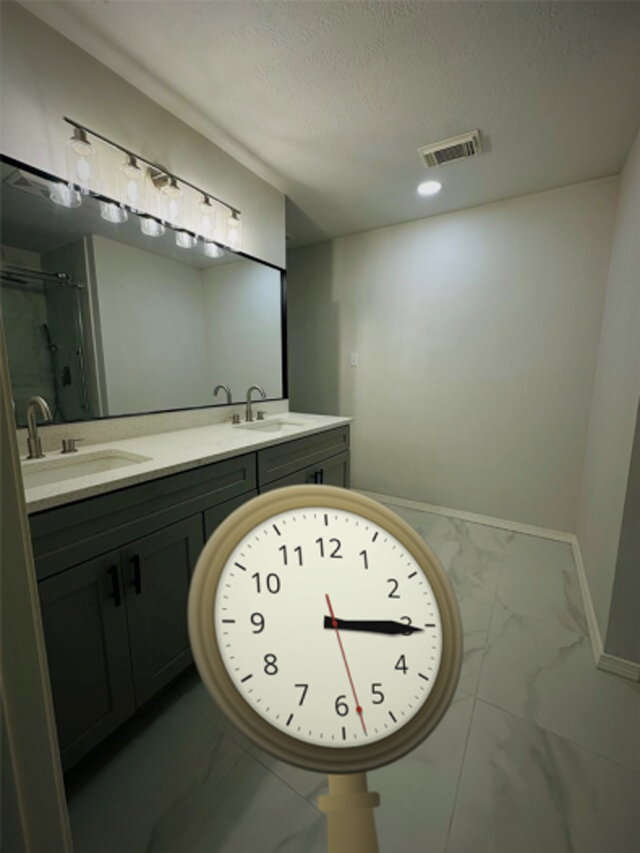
3.15.28
